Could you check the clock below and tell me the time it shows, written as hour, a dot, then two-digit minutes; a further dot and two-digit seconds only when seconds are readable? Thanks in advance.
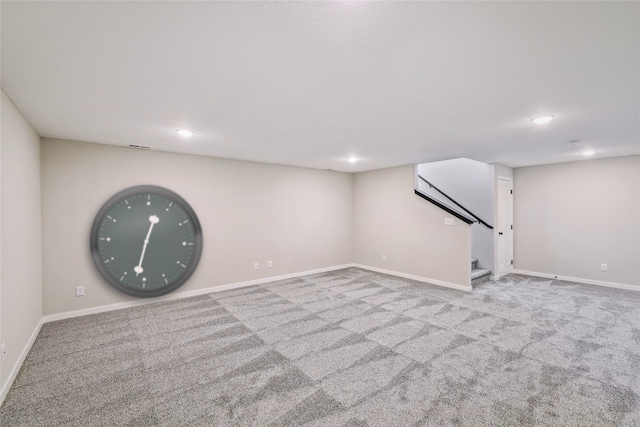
12.32
